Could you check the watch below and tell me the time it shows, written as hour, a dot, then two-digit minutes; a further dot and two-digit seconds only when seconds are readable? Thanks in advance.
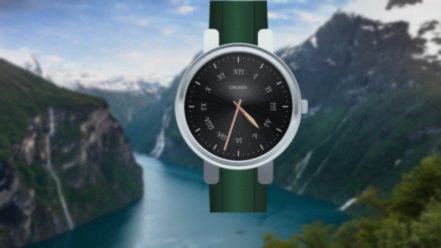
4.33
